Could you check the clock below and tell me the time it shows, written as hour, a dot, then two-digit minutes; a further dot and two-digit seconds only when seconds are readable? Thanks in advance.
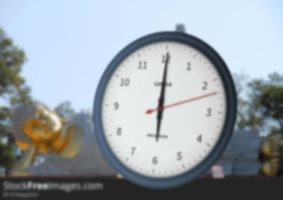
6.00.12
